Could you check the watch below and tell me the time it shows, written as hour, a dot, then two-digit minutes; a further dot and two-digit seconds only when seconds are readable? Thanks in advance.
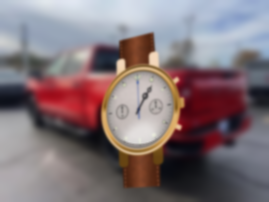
1.06
